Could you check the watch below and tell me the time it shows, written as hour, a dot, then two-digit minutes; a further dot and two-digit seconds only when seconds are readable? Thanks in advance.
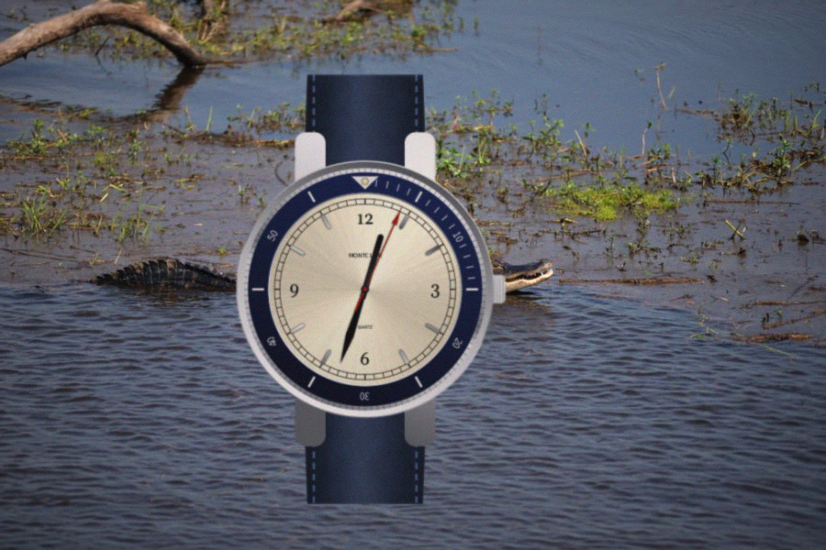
12.33.04
